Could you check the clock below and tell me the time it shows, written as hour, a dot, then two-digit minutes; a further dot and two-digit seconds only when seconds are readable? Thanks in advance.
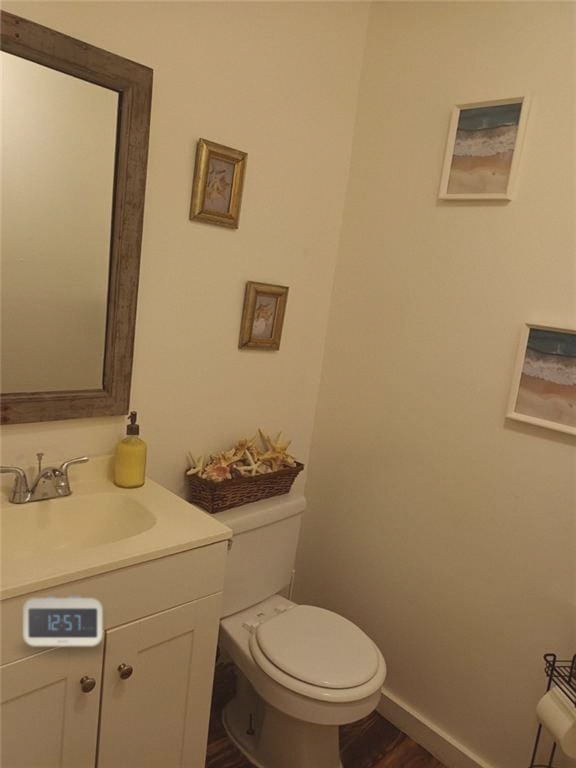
12.57
